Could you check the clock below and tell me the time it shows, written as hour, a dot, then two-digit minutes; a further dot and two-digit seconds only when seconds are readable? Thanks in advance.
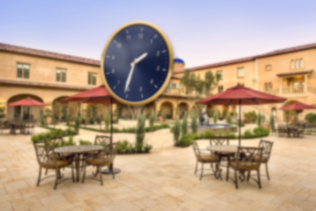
1.31
